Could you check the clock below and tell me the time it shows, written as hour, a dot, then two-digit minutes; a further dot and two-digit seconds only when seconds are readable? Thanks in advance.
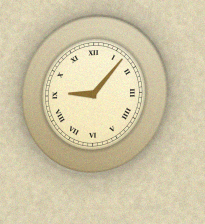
9.07
